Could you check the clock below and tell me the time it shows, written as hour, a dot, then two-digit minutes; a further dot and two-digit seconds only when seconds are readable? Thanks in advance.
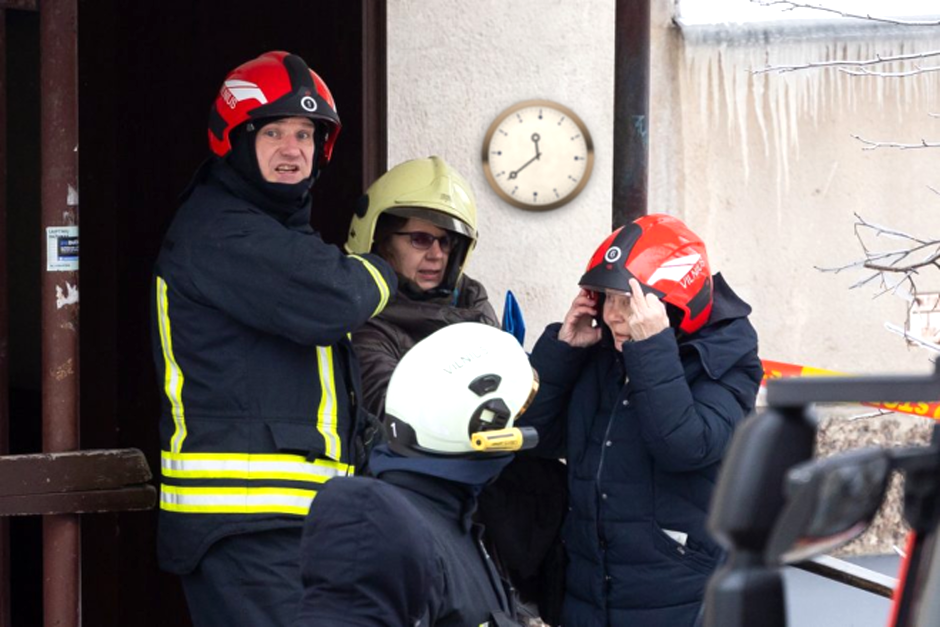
11.38
